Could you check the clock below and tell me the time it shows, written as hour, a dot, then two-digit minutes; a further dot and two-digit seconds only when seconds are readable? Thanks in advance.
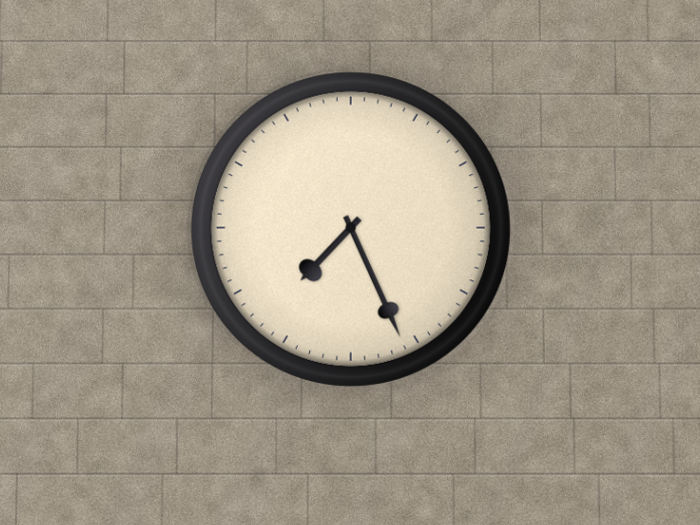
7.26
